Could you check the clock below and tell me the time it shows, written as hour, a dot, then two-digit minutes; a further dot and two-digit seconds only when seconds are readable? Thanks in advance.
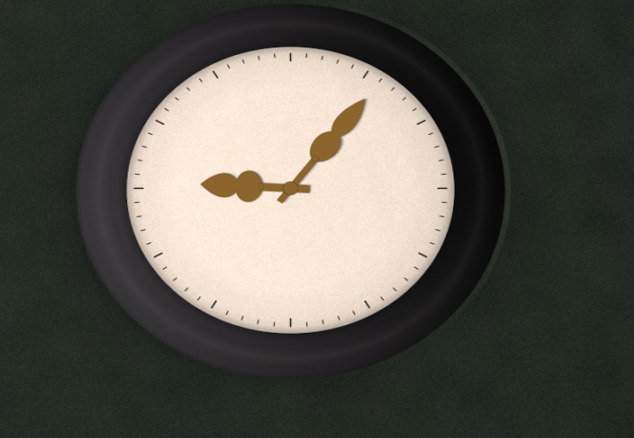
9.06
